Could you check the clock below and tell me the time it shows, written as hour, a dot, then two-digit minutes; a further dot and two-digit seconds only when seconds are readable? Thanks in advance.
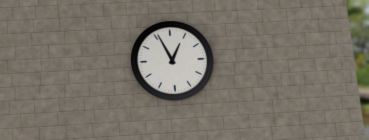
12.56
